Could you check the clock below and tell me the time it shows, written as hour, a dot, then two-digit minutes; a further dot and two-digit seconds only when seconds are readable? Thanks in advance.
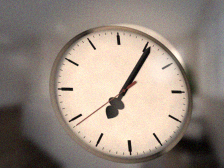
7.05.39
